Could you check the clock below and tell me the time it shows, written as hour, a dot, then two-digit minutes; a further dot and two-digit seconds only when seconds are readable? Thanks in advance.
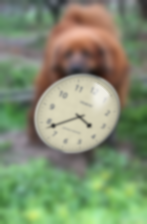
3.38
